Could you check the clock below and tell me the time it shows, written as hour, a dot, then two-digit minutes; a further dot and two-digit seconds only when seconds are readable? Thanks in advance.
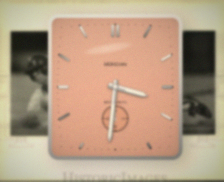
3.31
